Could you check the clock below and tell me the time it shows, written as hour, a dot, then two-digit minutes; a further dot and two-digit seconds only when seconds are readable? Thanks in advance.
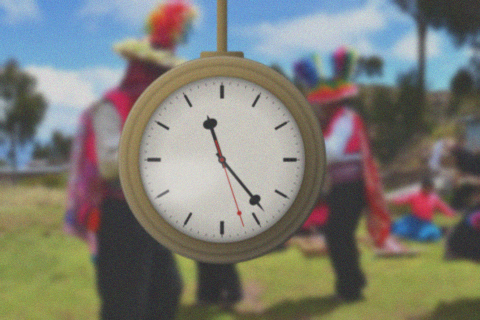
11.23.27
